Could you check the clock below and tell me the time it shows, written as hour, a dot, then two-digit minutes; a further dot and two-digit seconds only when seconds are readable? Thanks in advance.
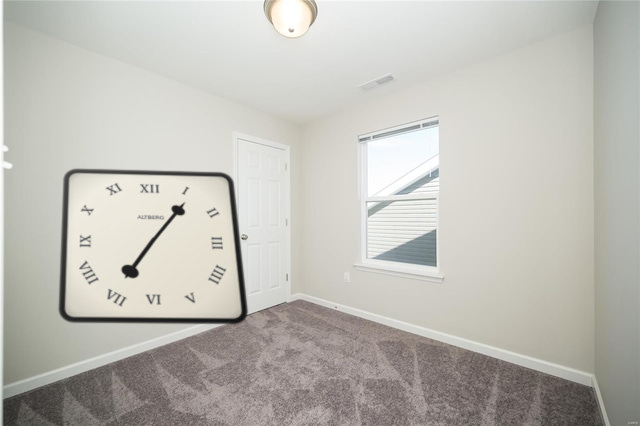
7.06
